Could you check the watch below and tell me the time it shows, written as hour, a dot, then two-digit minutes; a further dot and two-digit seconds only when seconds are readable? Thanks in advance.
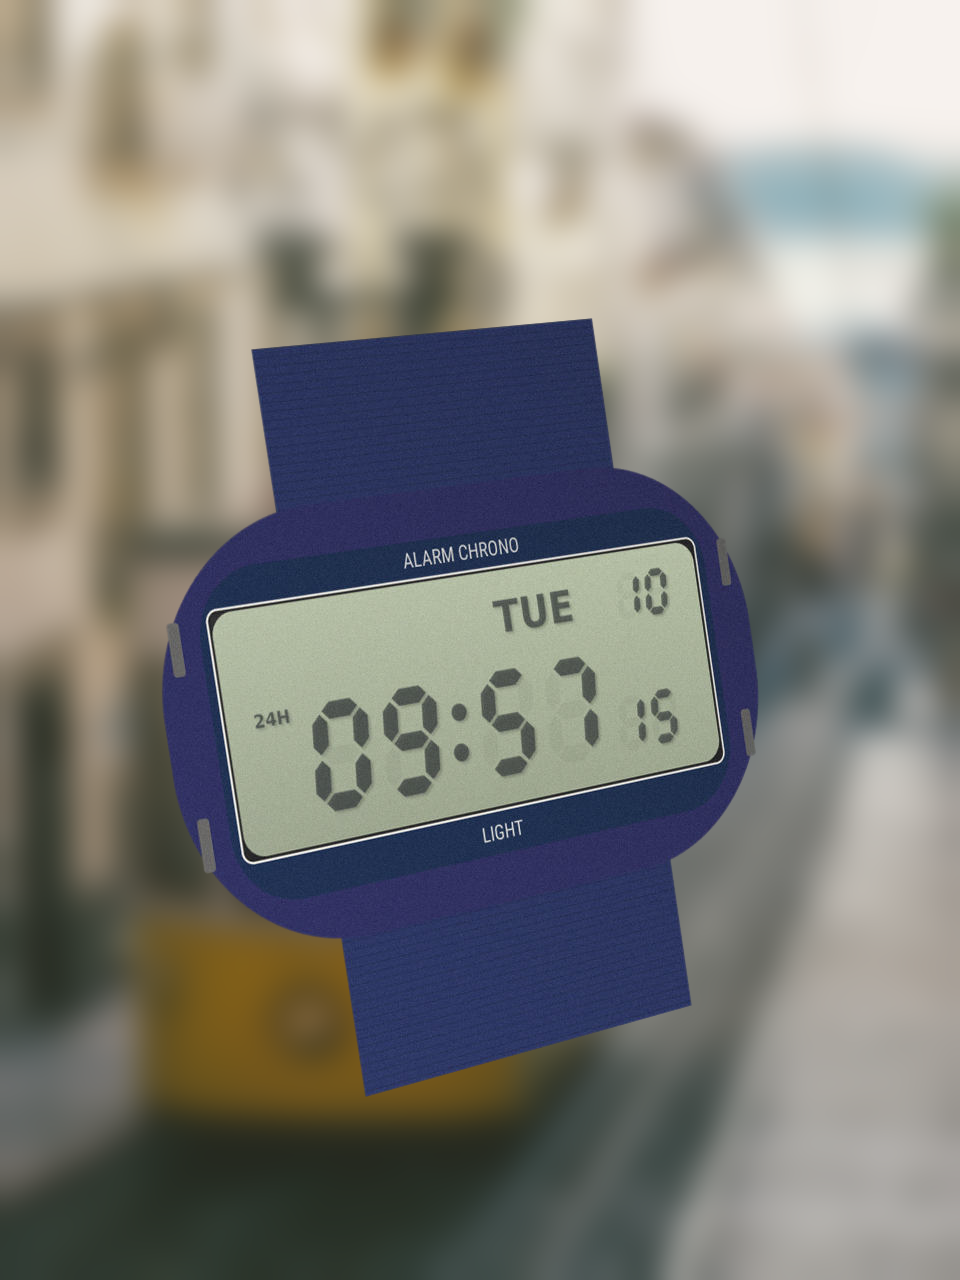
9.57.15
